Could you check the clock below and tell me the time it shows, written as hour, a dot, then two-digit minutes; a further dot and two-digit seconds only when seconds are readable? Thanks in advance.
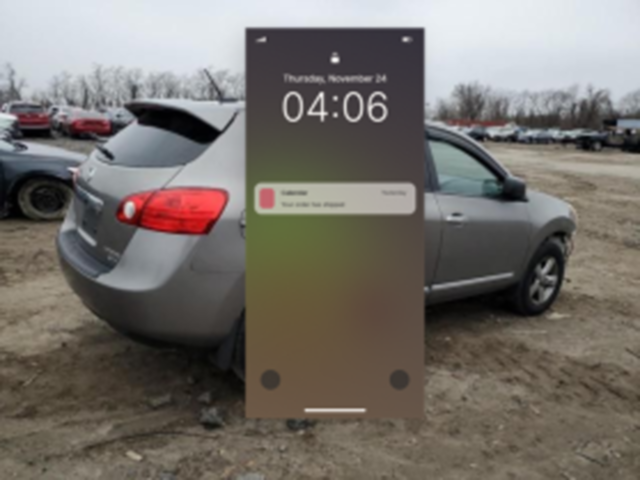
4.06
